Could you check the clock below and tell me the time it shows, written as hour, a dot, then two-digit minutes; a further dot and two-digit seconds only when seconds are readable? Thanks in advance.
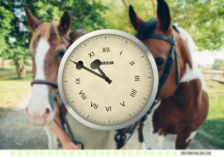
10.50
